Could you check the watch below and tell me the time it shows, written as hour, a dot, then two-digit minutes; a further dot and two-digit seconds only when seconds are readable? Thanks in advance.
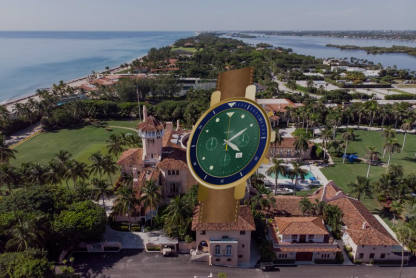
4.10
